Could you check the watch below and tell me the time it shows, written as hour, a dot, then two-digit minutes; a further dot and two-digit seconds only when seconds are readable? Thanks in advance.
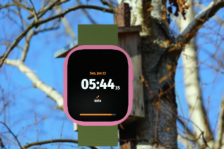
5.44
